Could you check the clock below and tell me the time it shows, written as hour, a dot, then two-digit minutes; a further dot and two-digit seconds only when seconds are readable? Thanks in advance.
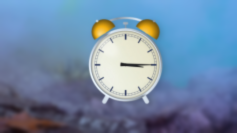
3.15
